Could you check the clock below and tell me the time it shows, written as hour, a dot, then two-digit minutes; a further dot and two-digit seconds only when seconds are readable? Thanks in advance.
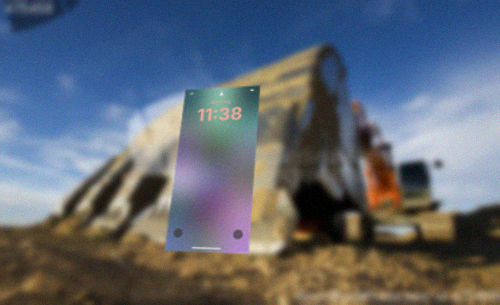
11.38
